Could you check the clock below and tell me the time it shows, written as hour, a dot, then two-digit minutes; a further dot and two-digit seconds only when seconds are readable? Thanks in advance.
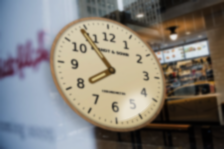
7.54
